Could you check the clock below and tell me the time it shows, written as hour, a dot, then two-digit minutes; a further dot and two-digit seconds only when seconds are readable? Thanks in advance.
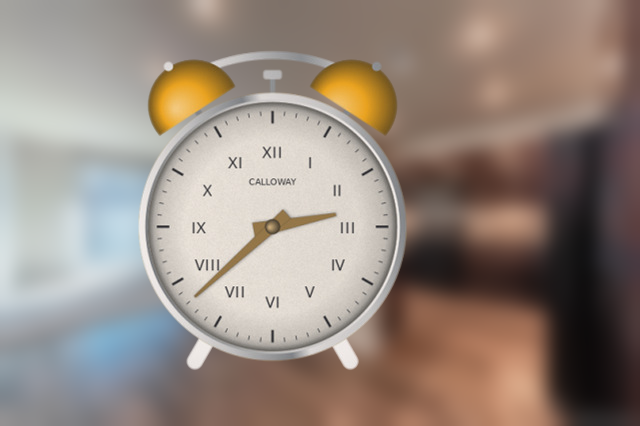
2.38
